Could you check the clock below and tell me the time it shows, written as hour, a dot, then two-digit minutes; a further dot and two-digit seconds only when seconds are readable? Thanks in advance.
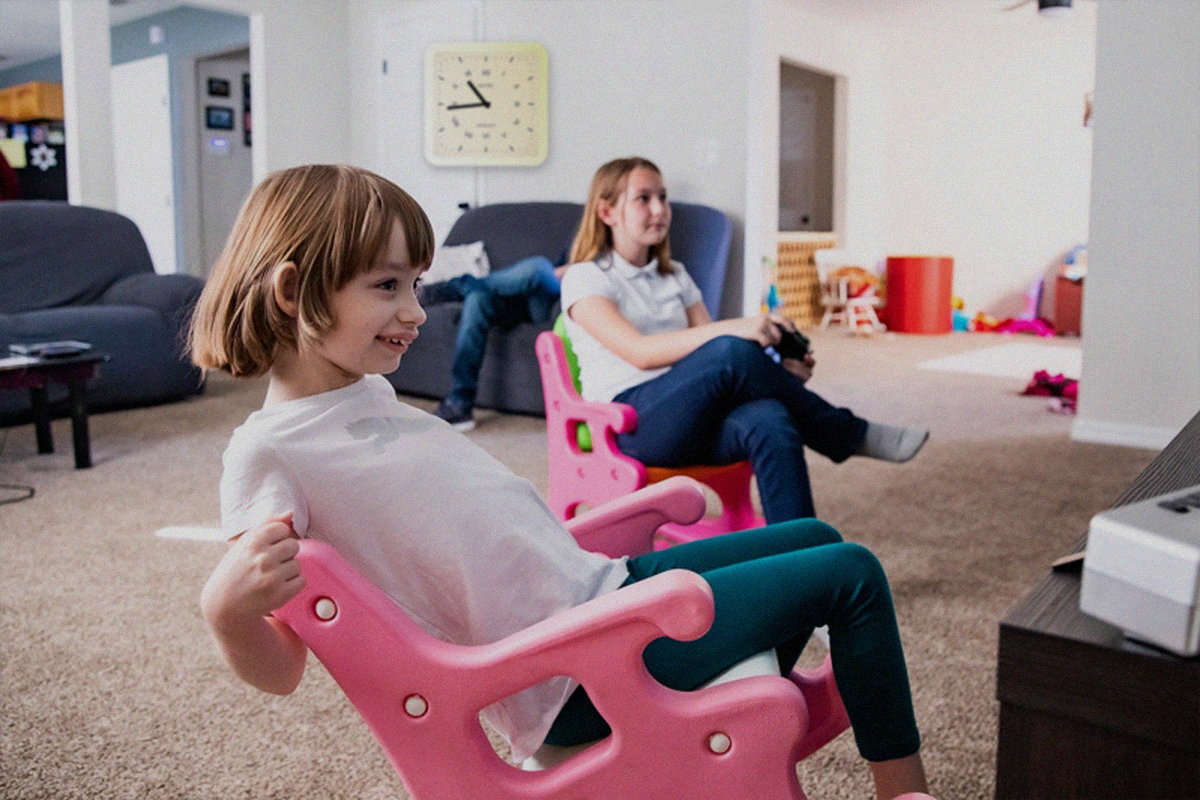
10.44
